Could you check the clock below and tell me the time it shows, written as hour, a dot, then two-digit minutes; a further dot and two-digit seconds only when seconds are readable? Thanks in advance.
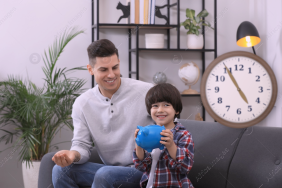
4.55
